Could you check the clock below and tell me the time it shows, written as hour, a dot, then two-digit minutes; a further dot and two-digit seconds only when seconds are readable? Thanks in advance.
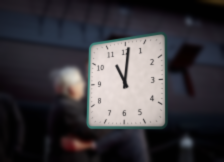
11.01
